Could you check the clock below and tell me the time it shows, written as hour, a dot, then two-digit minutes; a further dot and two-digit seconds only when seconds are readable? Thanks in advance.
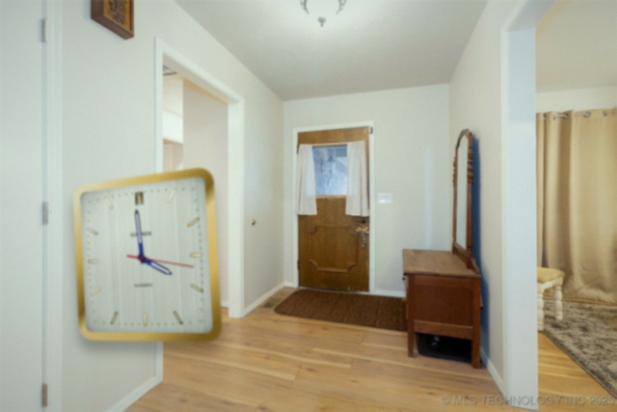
3.59.17
